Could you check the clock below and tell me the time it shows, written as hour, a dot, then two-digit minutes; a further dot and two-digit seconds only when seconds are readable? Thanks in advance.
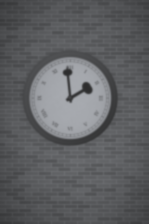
1.59
